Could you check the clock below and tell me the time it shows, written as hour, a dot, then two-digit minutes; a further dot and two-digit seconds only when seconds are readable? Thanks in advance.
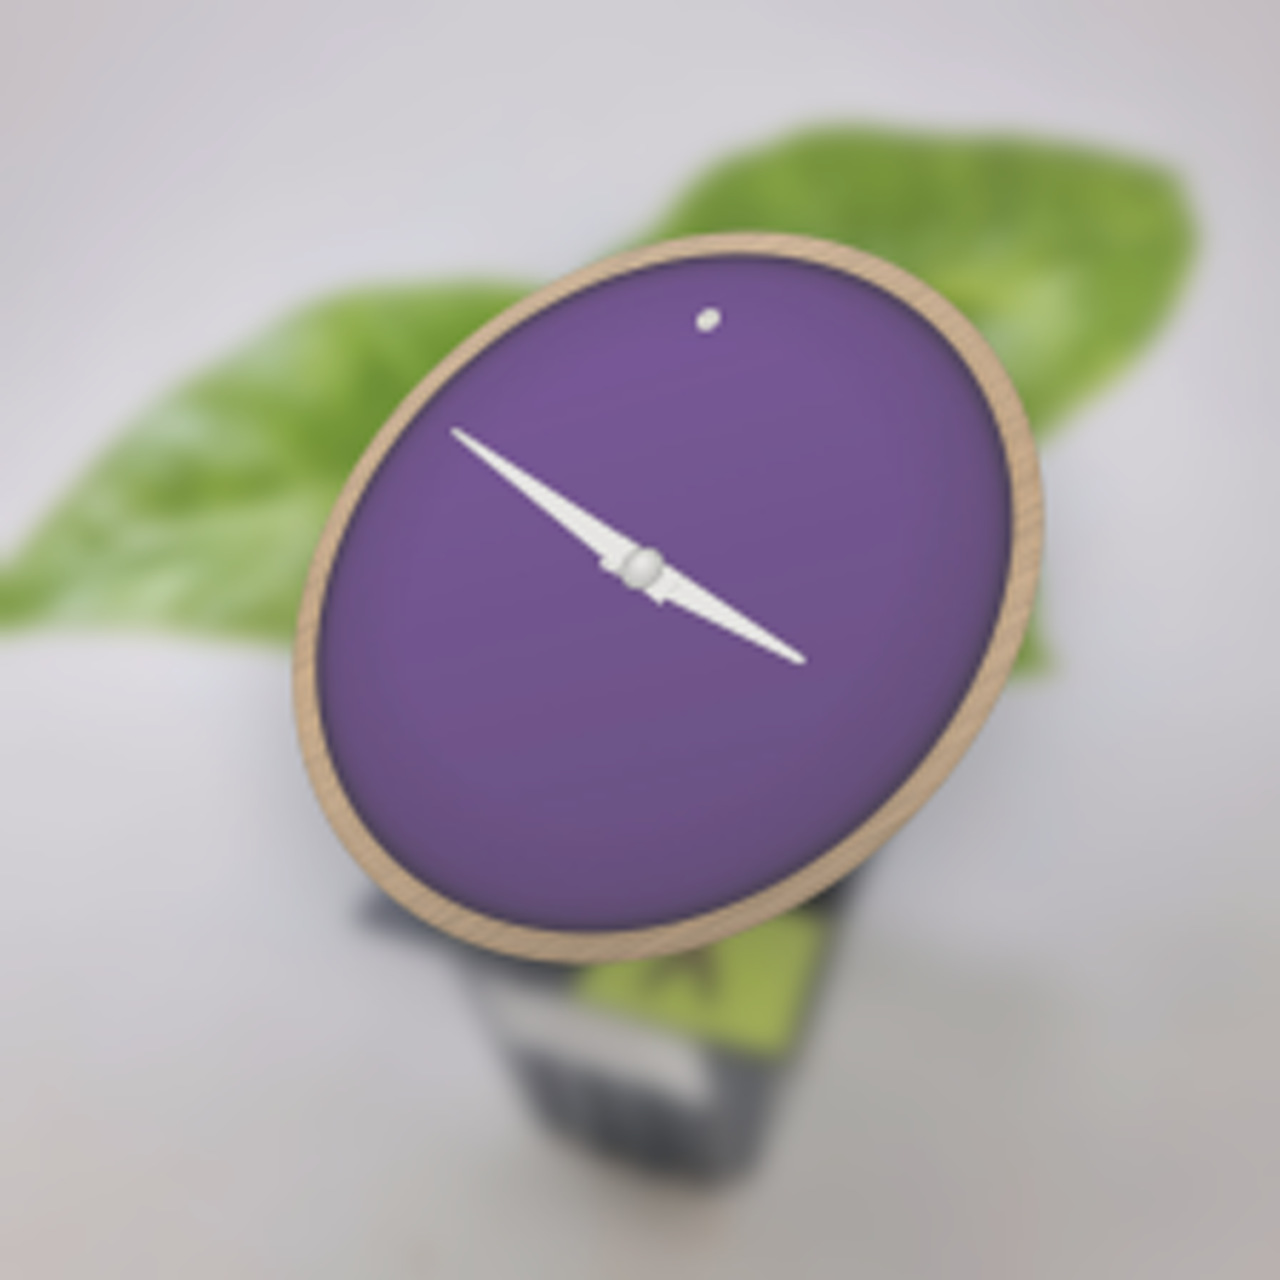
3.50
